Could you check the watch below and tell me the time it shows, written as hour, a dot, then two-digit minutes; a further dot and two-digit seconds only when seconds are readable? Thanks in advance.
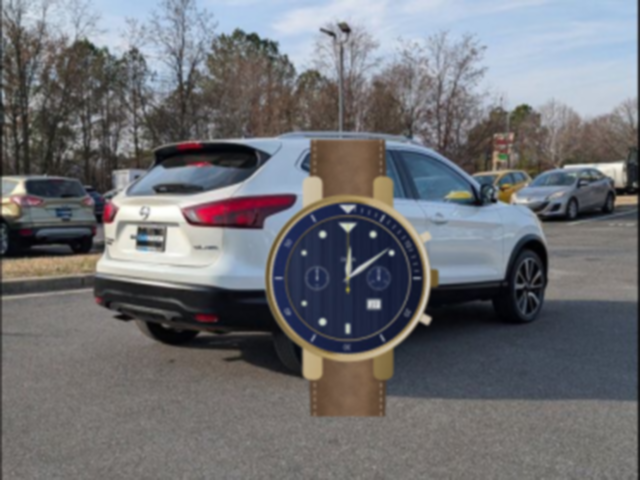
12.09
